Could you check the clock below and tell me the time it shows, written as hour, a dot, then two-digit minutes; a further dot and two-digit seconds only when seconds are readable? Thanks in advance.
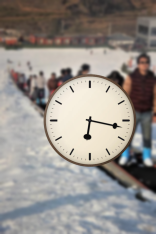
6.17
